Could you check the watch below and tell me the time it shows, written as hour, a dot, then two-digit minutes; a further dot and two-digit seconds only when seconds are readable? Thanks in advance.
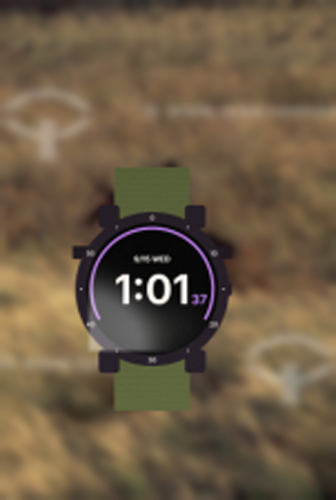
1.01
